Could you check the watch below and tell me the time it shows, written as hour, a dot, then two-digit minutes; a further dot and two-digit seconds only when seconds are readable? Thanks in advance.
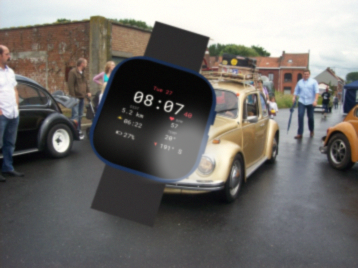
8.07
